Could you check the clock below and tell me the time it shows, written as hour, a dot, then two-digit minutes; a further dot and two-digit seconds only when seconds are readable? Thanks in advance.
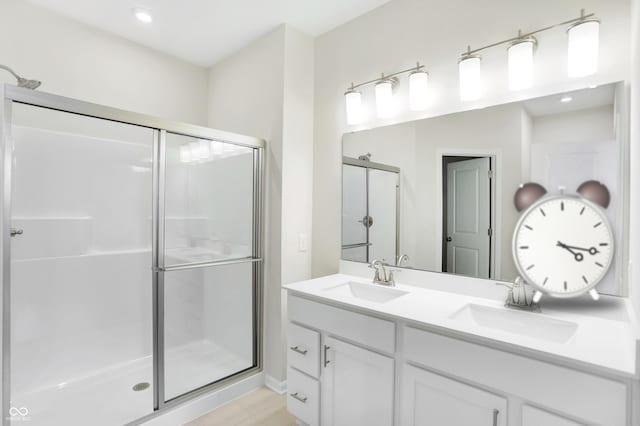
4.17
